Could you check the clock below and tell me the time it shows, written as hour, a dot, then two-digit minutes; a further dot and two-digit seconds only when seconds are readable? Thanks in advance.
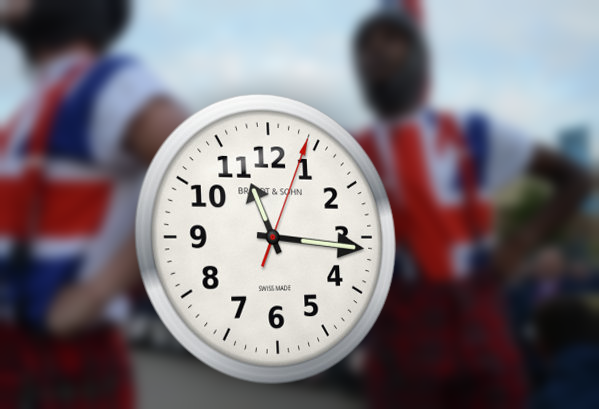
11.16.04
